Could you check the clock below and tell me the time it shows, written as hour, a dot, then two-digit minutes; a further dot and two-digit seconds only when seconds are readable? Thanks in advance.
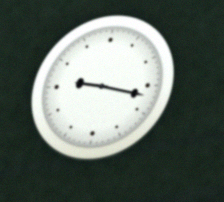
9.17
